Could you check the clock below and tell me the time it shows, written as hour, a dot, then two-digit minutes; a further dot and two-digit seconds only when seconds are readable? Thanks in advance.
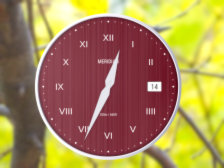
12.34
